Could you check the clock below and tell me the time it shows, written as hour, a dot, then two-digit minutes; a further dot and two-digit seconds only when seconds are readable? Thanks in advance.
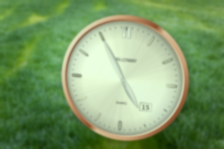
4.55
